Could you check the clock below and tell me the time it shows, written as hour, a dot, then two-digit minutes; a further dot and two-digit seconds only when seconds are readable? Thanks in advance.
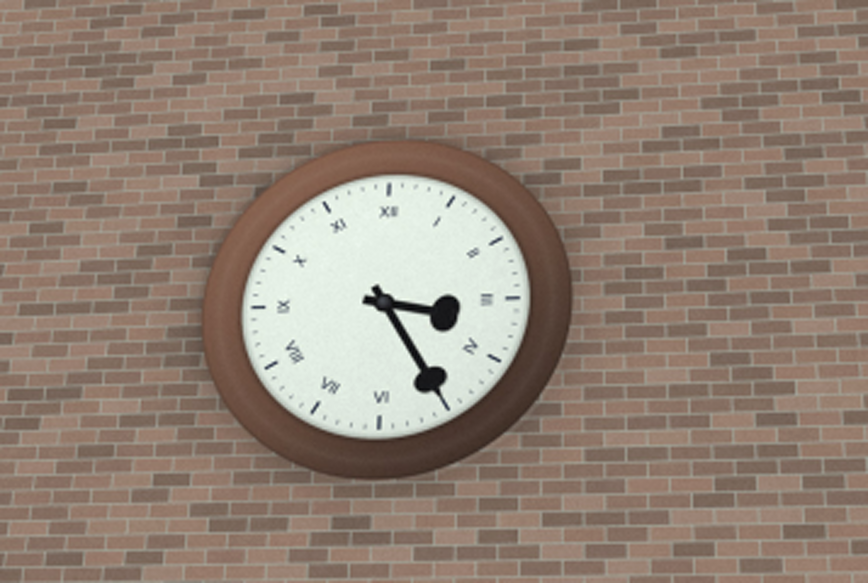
3.25
